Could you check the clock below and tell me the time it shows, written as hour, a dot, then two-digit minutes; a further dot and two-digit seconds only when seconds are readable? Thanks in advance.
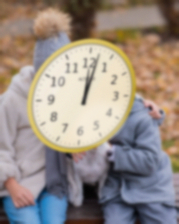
12.02
